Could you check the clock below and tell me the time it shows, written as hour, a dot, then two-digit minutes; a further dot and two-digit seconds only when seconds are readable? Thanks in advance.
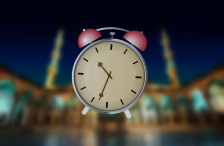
10.33
